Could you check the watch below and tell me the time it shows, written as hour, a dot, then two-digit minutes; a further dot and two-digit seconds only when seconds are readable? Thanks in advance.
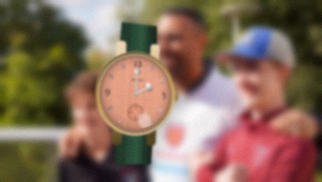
2.00
